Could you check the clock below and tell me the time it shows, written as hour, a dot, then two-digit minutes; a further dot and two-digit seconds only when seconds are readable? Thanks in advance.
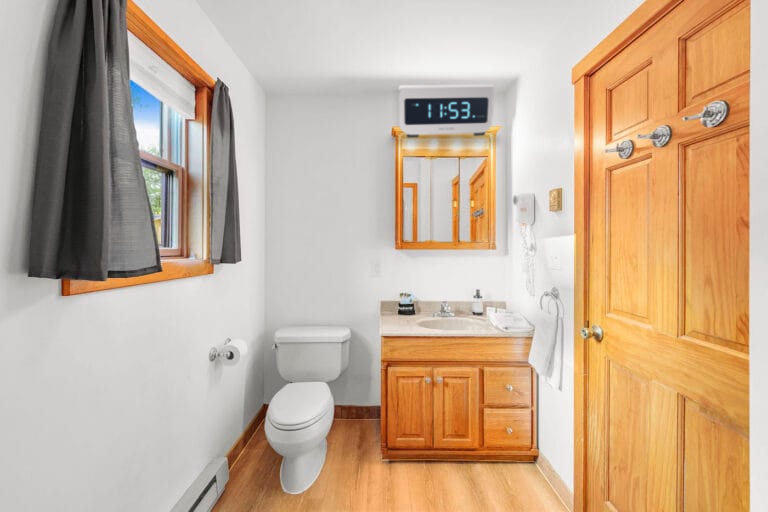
11.53
